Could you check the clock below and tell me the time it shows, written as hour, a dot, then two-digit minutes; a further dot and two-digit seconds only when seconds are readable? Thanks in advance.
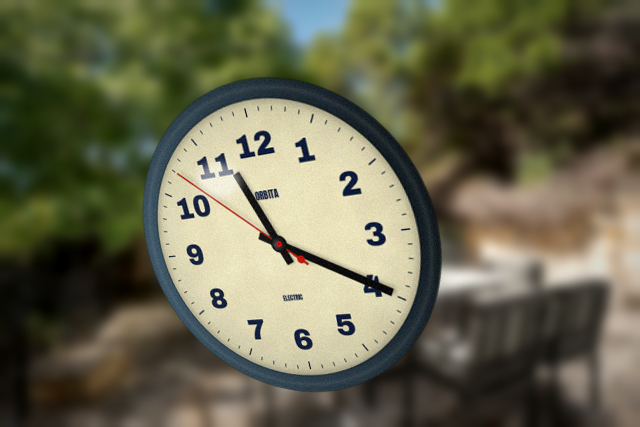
11.19.52
